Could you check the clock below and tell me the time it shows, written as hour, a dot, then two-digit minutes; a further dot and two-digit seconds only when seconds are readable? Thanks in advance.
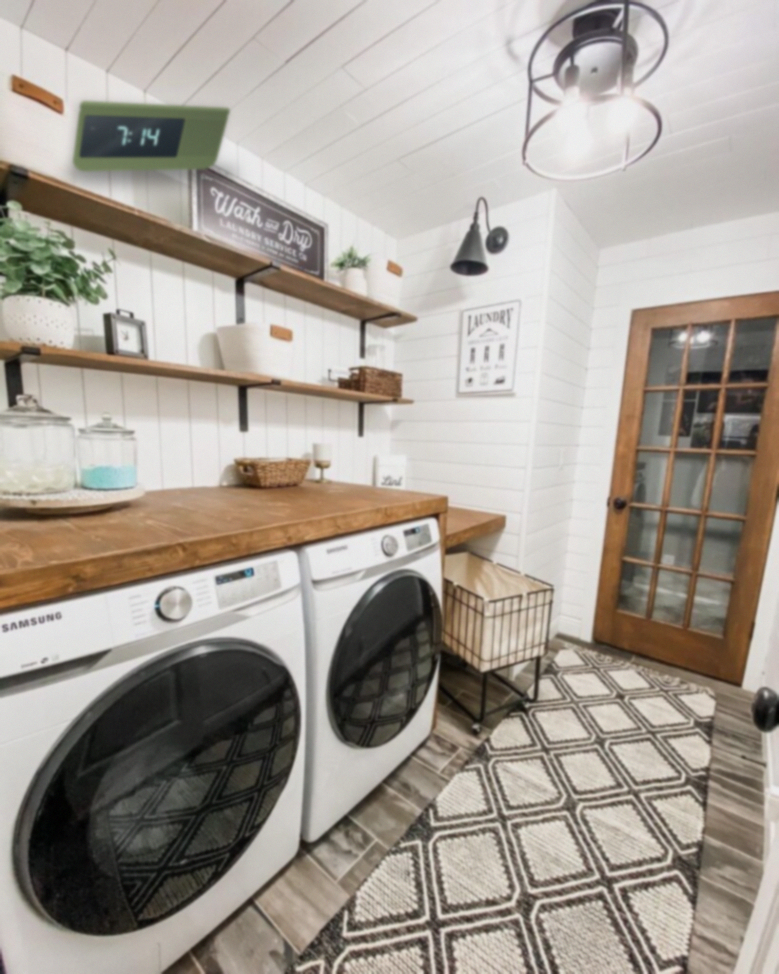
7.14
